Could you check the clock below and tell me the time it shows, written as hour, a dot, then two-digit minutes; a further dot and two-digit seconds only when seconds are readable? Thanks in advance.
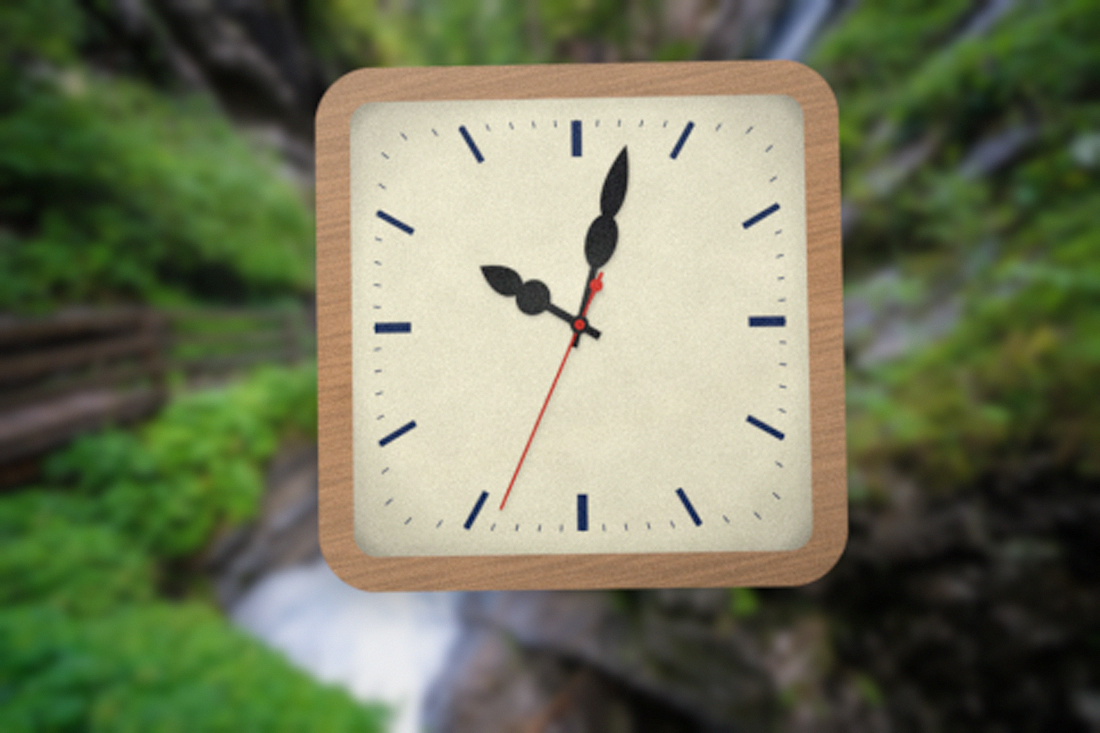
10.02.34
